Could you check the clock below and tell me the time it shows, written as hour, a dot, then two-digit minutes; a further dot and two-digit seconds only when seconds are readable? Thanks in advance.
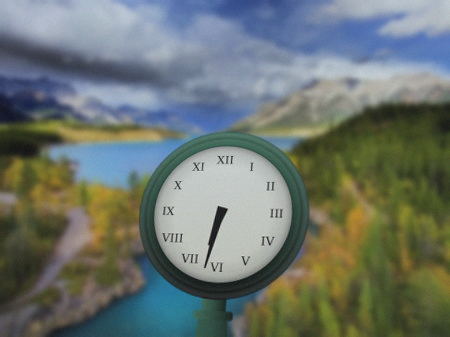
6.32
